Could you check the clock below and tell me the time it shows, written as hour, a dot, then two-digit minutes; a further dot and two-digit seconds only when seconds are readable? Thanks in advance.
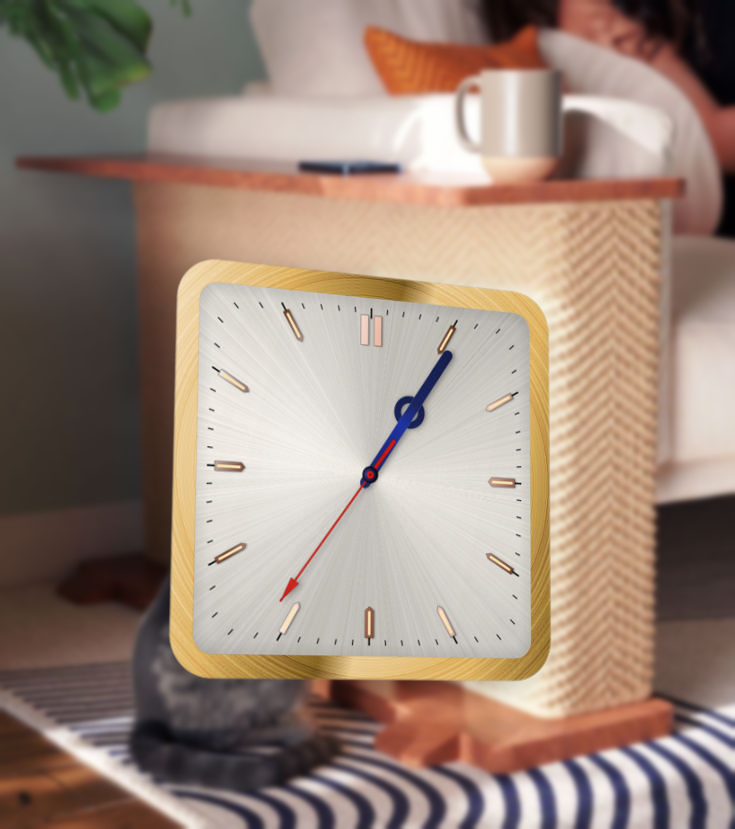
1.05.36
